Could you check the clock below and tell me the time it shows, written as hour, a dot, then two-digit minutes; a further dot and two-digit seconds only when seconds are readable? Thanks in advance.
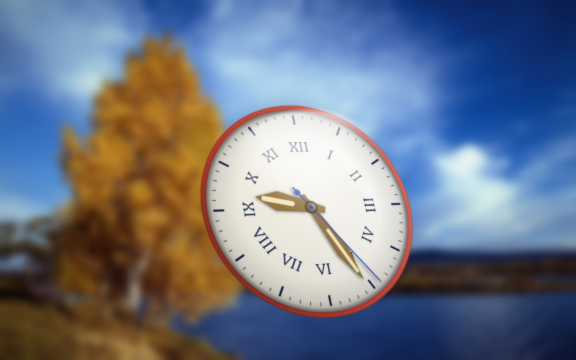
9.25.24
